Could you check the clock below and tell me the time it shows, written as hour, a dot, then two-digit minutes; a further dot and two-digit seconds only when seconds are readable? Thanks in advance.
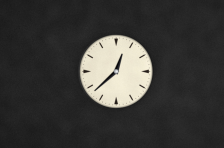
12.38
